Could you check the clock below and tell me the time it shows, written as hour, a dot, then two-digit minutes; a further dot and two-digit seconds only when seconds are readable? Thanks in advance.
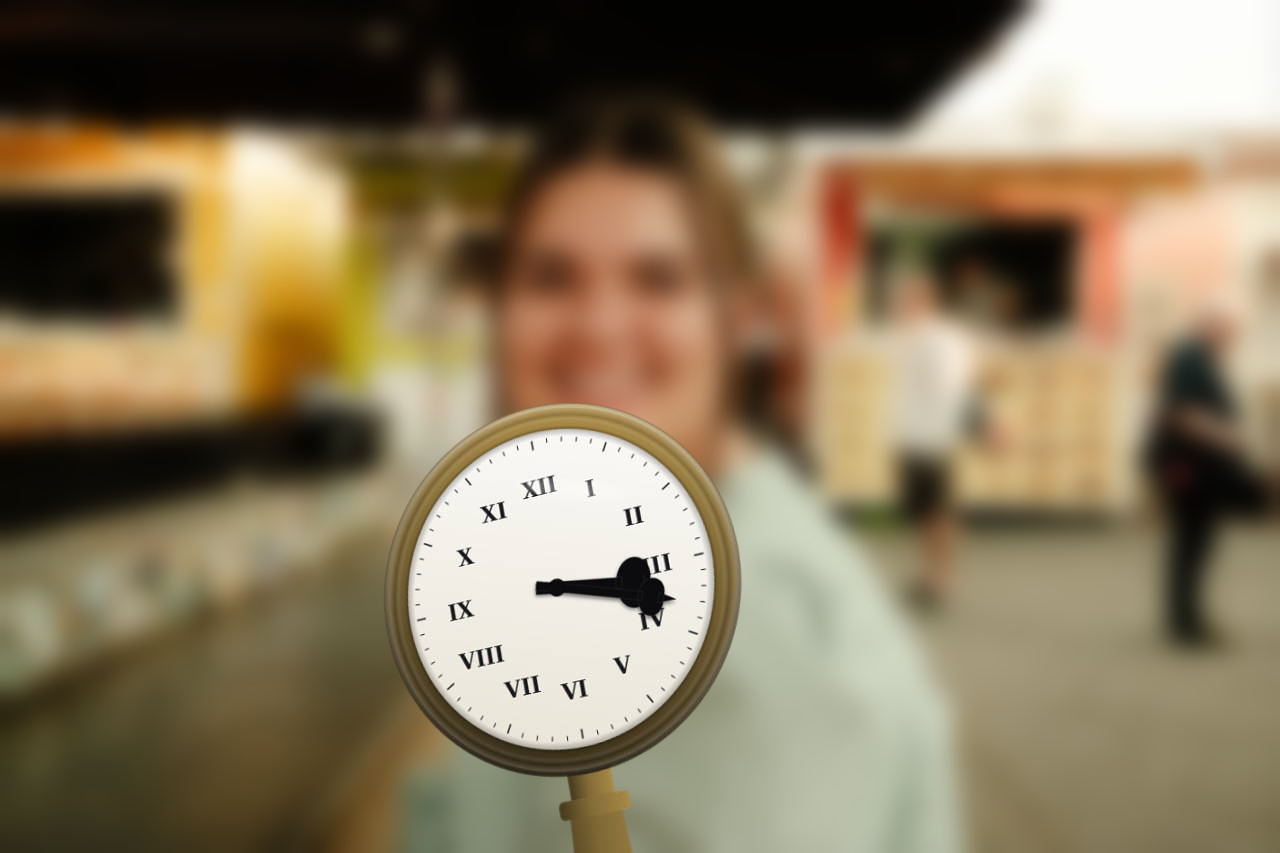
3.18
